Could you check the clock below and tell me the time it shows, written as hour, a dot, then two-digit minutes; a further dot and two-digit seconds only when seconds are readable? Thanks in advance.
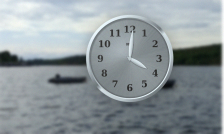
4.01
